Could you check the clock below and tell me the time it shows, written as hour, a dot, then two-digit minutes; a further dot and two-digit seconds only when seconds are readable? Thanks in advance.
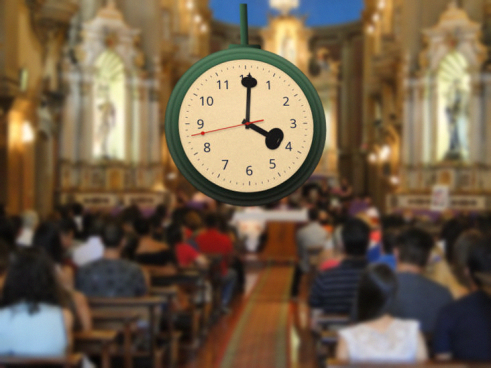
4.00.43
